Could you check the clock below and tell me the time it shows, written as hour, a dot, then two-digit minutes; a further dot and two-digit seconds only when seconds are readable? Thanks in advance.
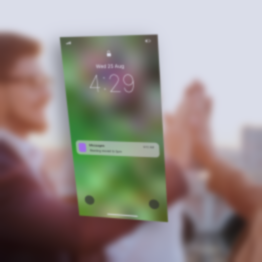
4.29
